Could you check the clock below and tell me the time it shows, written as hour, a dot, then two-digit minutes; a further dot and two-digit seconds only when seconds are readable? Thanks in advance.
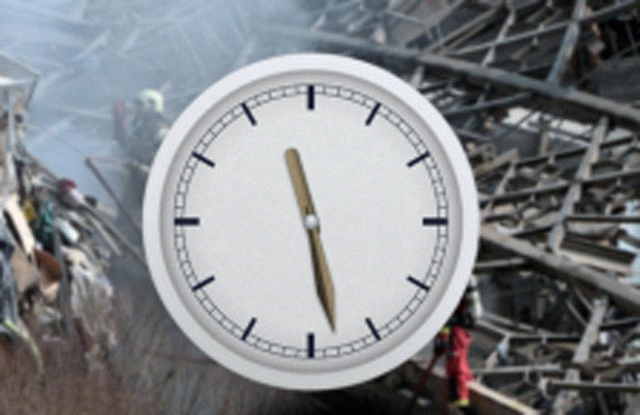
11.28
